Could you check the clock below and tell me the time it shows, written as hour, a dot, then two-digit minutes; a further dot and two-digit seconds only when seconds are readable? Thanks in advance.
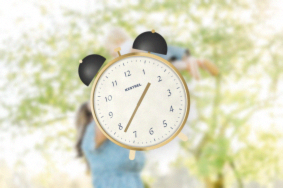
1.38
